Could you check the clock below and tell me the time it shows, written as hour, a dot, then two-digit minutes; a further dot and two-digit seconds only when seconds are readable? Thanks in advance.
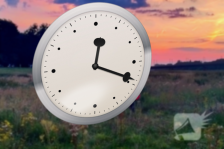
12.19
